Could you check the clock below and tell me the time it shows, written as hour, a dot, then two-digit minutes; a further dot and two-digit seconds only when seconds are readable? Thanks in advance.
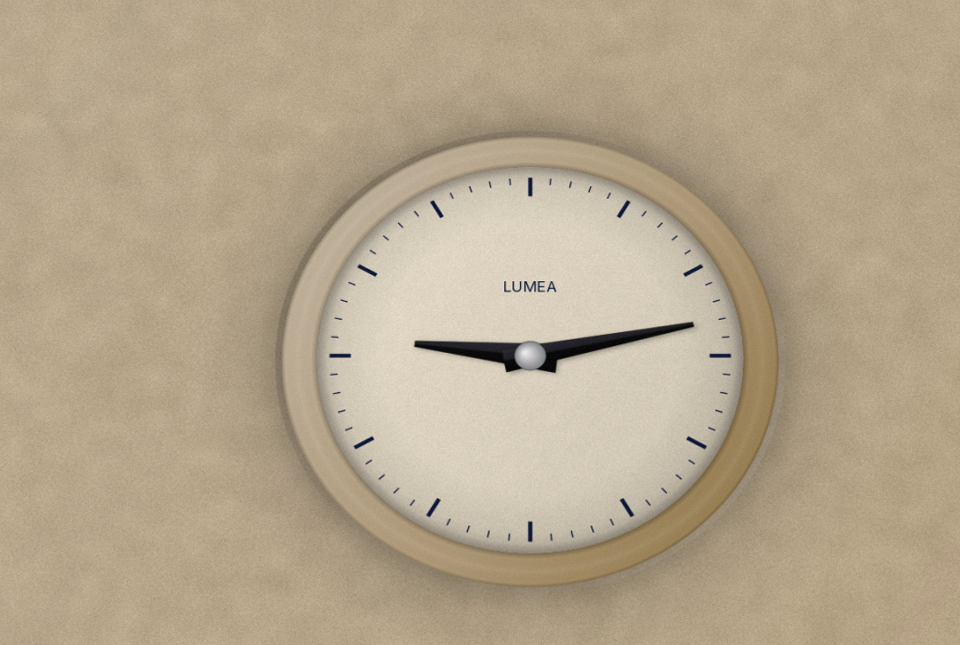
9.13
